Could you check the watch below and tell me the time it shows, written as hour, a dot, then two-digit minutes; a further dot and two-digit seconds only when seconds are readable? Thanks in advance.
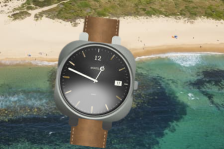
12.48
